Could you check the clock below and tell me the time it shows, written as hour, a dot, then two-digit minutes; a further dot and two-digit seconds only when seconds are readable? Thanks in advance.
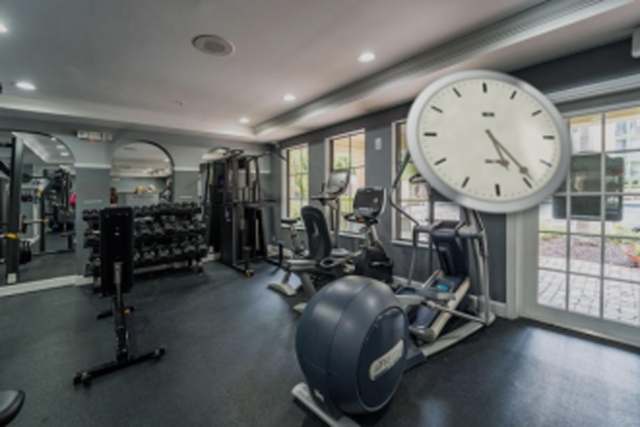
5.24
